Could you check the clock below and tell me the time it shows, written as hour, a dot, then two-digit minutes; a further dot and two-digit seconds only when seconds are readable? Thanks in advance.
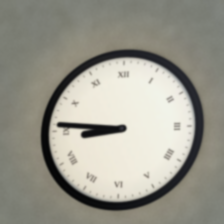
8.46
